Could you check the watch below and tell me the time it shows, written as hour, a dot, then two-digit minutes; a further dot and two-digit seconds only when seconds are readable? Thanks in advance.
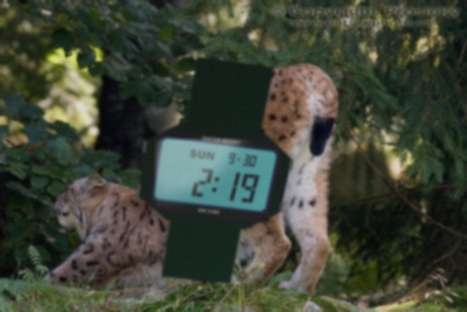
2.19
